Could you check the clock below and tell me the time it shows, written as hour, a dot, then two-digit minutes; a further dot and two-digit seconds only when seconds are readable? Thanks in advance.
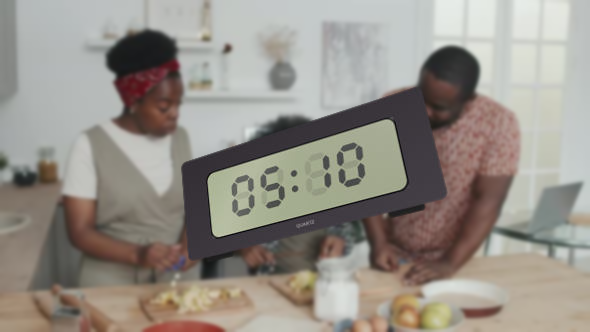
5.10
